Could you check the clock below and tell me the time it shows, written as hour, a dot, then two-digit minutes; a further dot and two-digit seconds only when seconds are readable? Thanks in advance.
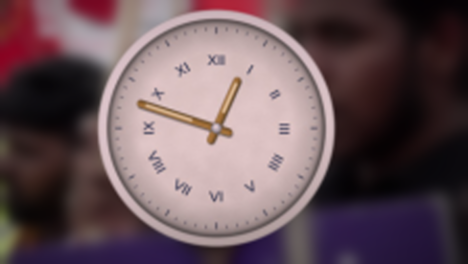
12.48
